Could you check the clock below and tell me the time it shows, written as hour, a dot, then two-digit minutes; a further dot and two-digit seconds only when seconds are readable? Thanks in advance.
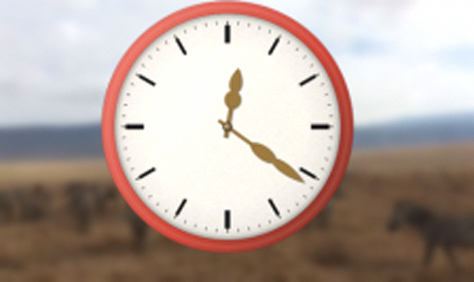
12.21
